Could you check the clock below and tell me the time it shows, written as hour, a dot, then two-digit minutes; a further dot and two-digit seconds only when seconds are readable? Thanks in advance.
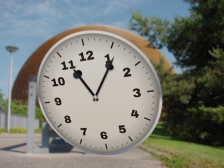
11.06
